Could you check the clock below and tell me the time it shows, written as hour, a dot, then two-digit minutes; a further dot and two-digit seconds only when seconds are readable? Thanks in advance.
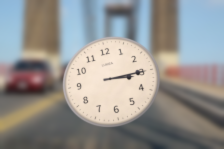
3.15
